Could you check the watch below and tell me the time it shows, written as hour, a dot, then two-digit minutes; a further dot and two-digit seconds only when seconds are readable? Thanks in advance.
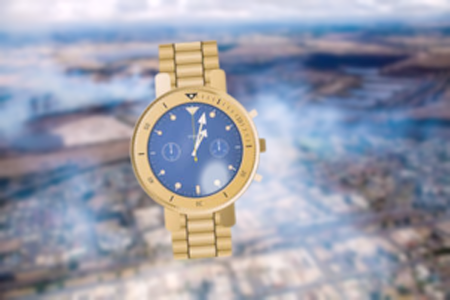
1.03
